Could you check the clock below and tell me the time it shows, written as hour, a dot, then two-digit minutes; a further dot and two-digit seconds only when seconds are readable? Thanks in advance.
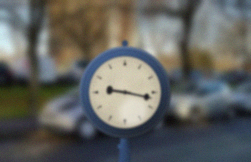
9.17
